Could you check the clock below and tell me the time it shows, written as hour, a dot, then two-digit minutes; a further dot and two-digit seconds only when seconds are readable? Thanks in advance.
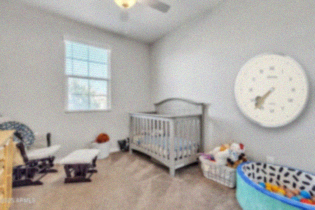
7.37
